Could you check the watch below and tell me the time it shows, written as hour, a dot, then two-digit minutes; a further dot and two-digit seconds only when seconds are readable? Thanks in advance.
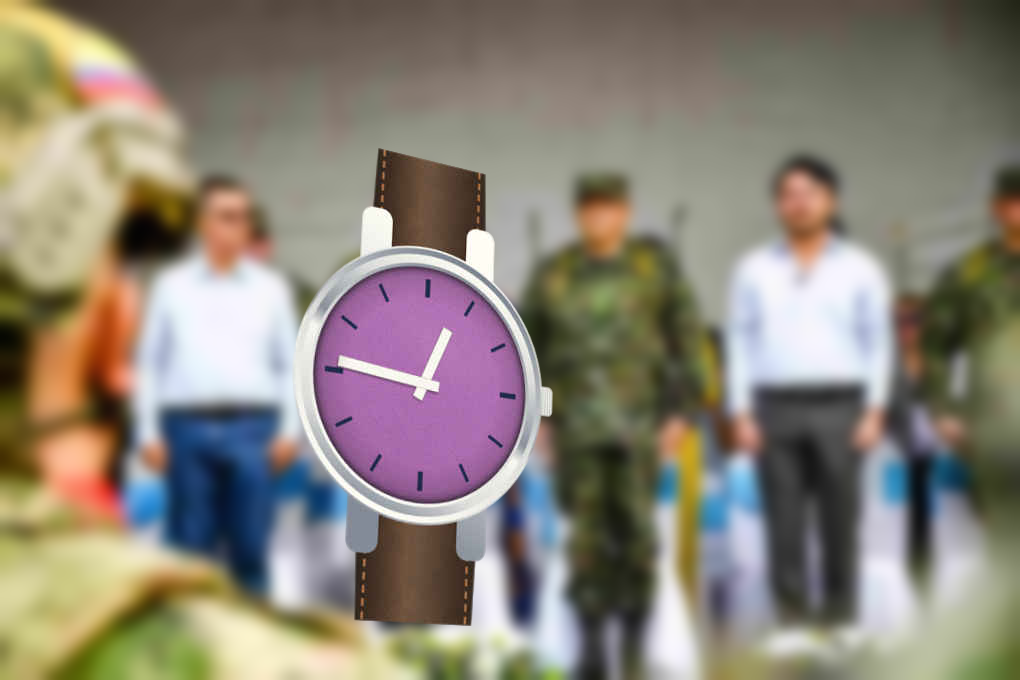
12.46
